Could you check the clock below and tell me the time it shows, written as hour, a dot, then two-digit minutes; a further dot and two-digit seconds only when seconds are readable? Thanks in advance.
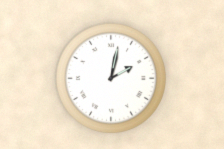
2.02
